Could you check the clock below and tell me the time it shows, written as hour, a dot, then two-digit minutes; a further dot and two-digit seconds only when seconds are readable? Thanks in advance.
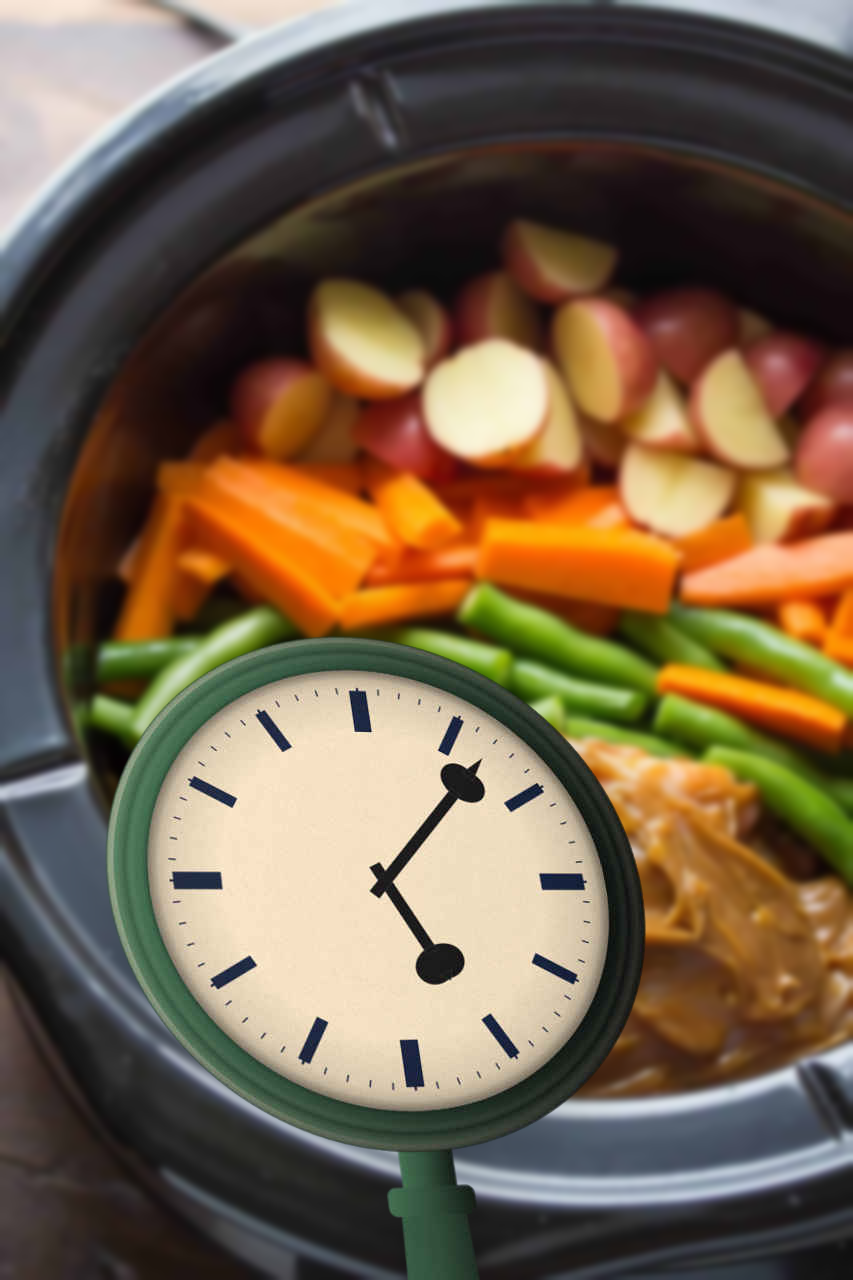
5.07
